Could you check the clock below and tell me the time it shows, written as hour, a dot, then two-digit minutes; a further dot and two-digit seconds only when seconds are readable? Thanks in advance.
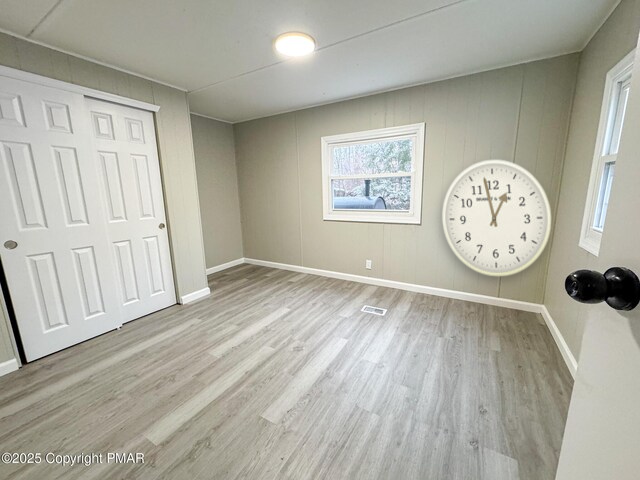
12.58
